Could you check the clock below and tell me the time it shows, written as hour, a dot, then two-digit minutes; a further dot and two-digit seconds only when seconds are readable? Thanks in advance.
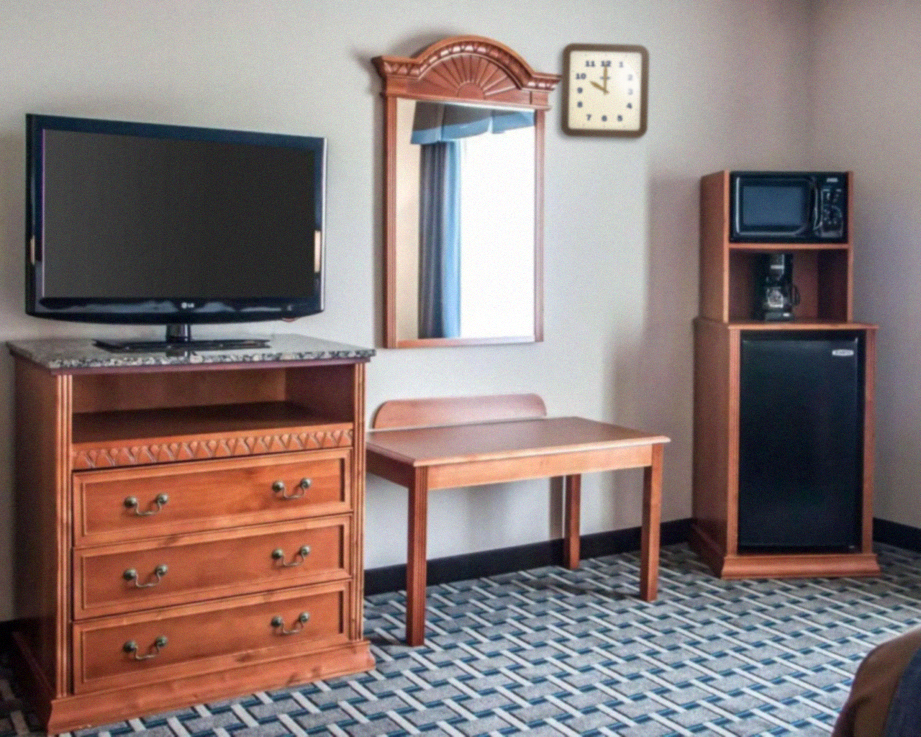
10.00
